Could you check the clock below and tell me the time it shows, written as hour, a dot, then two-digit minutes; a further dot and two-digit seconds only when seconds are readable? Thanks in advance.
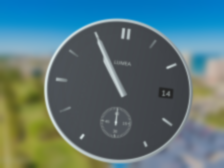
10.55
